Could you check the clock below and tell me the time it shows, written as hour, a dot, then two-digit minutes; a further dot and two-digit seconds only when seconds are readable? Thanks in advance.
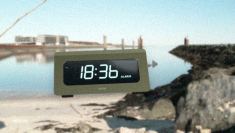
18.36
